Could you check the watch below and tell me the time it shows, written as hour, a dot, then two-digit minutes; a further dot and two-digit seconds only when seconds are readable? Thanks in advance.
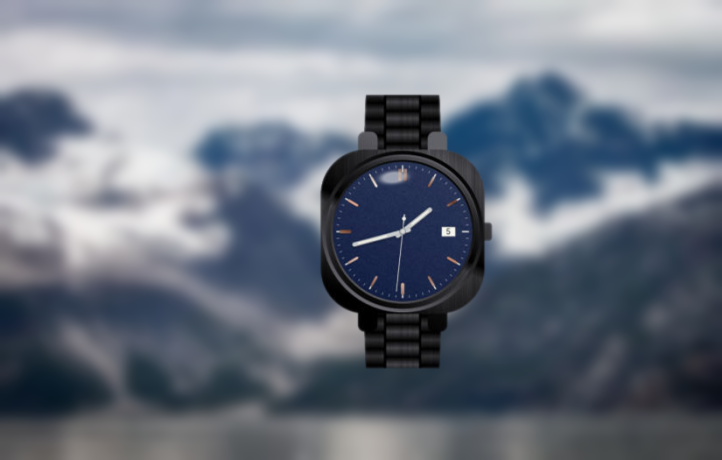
1.42.31
